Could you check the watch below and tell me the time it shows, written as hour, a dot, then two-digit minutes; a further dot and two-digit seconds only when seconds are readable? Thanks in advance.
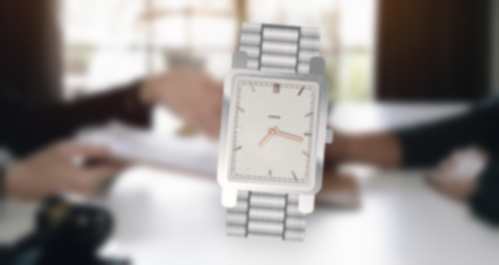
7.17
